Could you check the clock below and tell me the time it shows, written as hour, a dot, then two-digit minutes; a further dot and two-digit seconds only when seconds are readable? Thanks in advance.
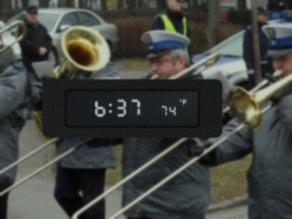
6.37
